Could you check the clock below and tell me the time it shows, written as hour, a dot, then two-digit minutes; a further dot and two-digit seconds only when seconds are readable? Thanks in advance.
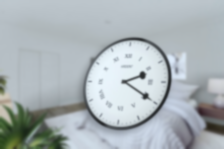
2.20
